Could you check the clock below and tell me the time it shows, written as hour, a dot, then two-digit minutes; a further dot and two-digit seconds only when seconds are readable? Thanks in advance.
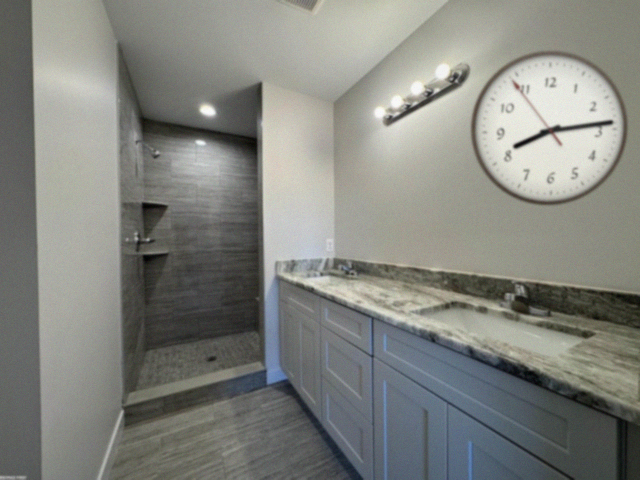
8.13.54
